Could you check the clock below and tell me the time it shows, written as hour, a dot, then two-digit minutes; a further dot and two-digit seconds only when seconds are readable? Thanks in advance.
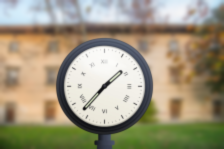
1.37
